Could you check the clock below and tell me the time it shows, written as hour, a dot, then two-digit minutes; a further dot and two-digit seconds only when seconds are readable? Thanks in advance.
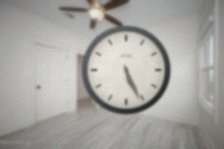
5.26
